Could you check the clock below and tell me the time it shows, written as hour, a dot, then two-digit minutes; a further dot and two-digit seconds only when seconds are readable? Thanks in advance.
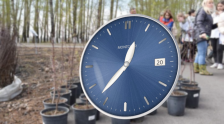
12.37
